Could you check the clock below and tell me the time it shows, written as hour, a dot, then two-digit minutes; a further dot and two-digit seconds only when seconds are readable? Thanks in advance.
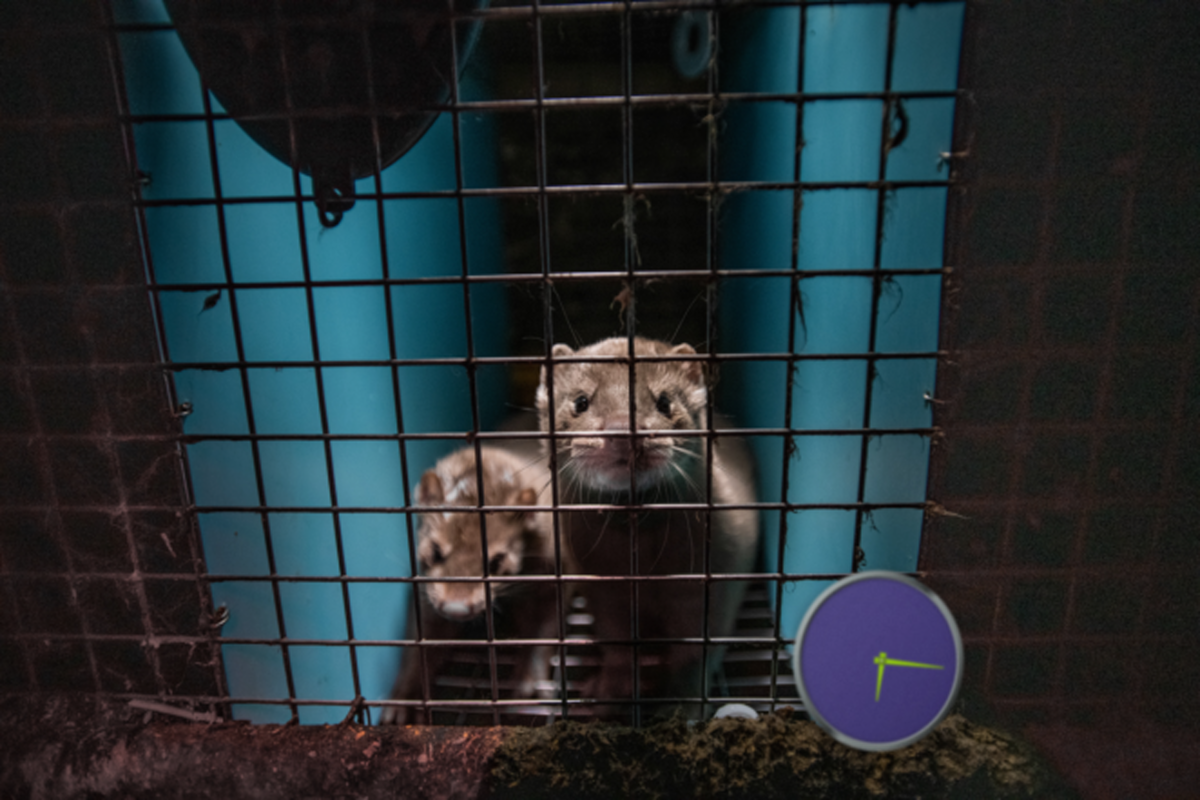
6.16
